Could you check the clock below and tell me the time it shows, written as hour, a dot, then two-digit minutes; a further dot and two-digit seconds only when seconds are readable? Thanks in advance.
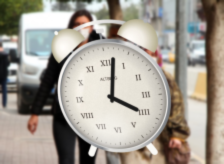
4.02
